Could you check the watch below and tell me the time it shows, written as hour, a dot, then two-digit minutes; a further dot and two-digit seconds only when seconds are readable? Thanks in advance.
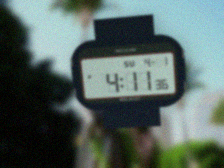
4.11
